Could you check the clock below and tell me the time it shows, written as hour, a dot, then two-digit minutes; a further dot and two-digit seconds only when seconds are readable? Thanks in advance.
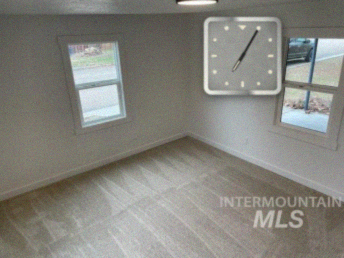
7.05
